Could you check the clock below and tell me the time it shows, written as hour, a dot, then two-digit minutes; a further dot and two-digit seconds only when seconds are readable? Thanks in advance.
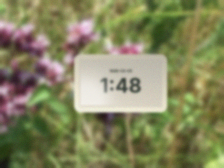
1.48
